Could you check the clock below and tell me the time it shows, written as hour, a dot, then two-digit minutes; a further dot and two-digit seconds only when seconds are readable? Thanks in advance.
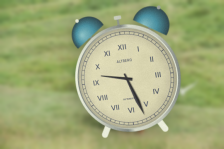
9.27
